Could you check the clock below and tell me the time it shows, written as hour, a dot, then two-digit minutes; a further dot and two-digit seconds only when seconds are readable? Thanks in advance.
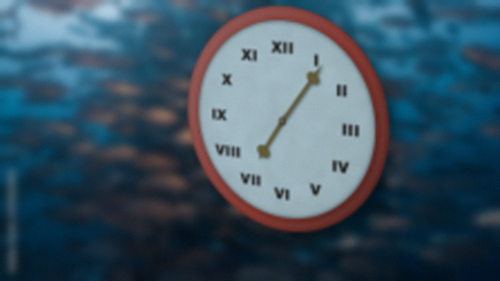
7.06
